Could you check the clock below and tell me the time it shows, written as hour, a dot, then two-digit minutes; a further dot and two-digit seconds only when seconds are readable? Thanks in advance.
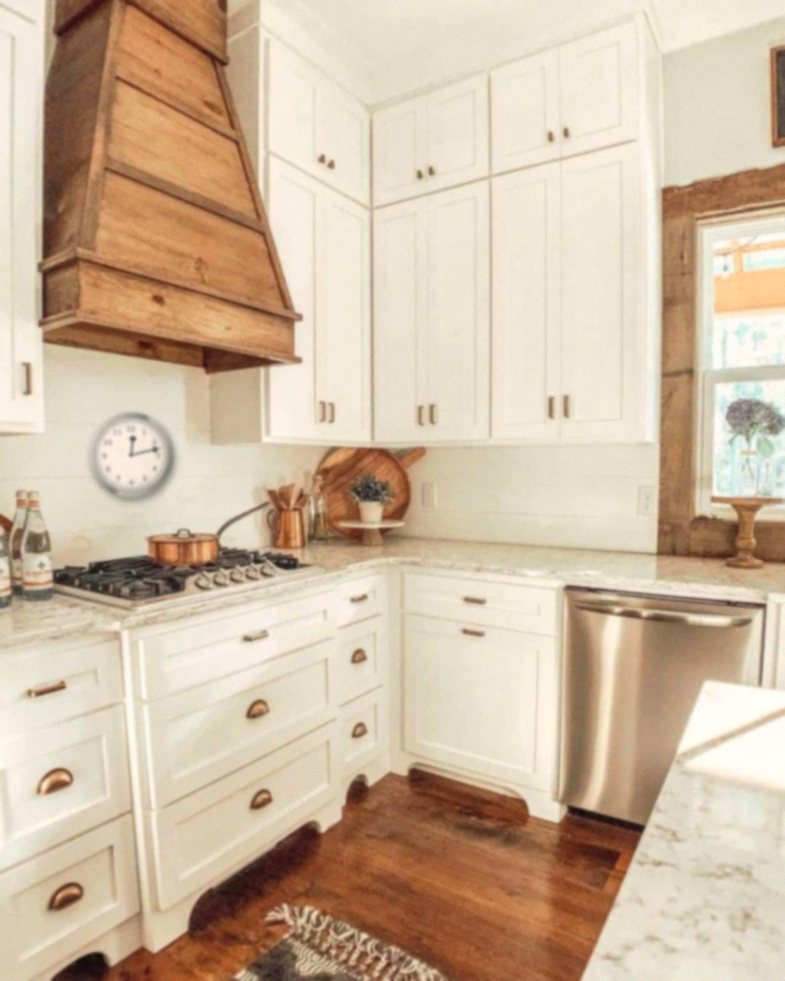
12.13
